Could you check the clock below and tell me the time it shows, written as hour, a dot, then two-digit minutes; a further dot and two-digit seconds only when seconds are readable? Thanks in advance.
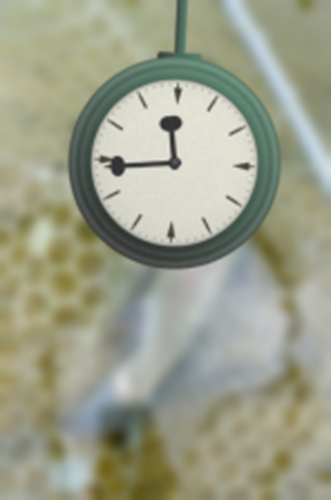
11.44
